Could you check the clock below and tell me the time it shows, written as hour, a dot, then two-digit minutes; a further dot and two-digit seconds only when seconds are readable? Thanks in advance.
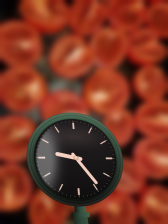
9.24
